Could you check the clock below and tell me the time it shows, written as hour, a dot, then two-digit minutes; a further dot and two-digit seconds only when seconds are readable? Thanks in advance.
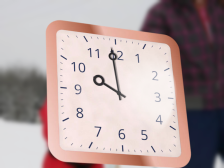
9.59
